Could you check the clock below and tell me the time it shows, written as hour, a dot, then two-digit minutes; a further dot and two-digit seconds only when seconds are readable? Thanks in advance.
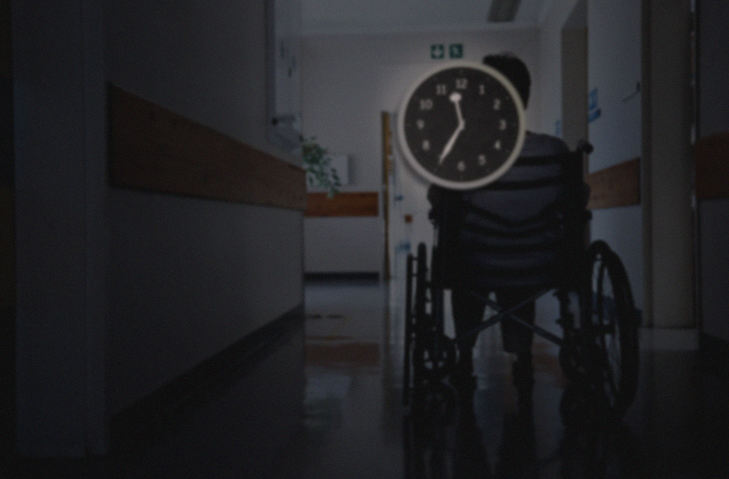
11.35
